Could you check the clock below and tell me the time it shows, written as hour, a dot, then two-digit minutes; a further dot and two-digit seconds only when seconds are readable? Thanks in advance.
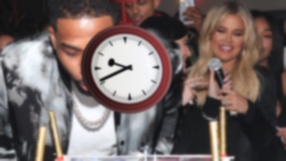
9.41
